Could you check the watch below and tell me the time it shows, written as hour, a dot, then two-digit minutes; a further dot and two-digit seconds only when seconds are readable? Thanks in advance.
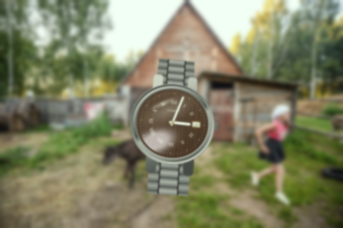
3.03
